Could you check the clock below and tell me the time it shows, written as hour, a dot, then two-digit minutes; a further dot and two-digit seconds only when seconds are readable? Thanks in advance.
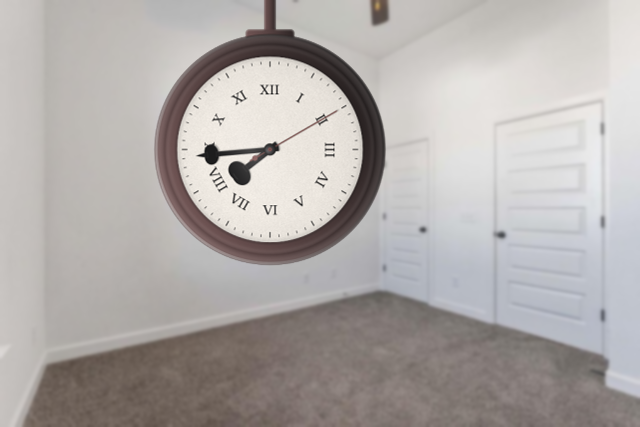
7.44.10
